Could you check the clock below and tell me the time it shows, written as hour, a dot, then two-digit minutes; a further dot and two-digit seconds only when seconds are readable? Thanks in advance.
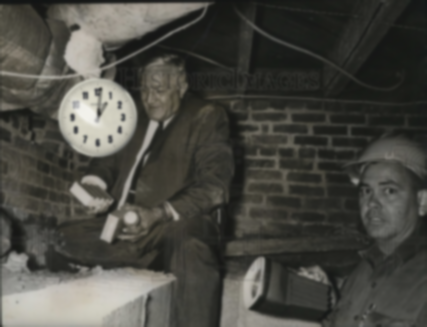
1.01
